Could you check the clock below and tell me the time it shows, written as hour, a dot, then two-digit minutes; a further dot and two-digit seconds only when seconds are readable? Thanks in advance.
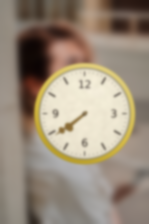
7.39
